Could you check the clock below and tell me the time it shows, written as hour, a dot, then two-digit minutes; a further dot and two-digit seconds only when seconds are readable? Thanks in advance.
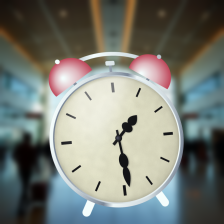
1.29
